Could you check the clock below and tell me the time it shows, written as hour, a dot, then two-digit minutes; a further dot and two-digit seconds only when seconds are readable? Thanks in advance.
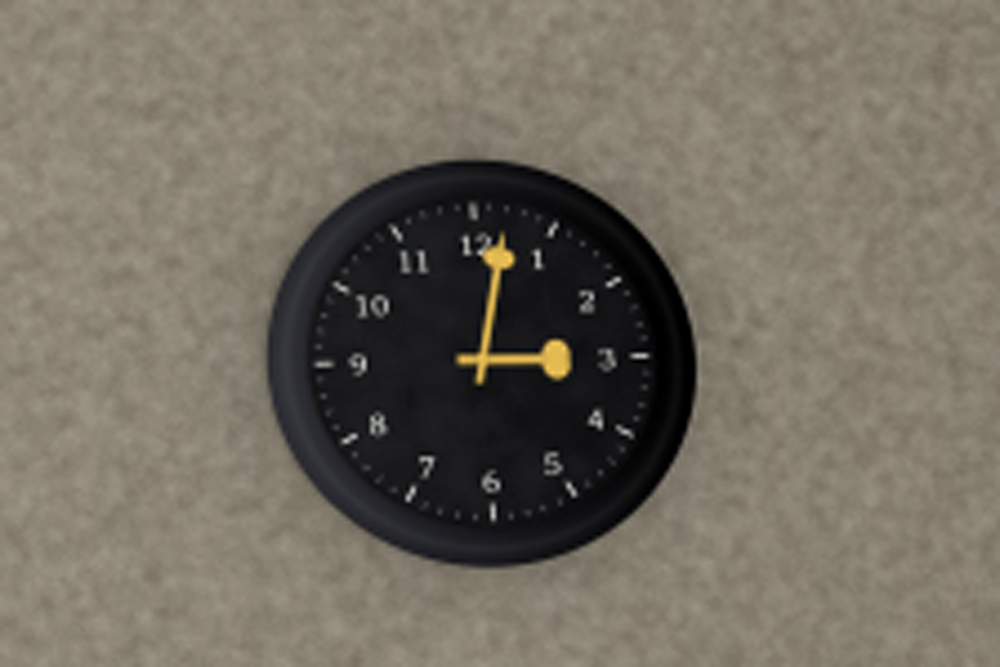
3.02
